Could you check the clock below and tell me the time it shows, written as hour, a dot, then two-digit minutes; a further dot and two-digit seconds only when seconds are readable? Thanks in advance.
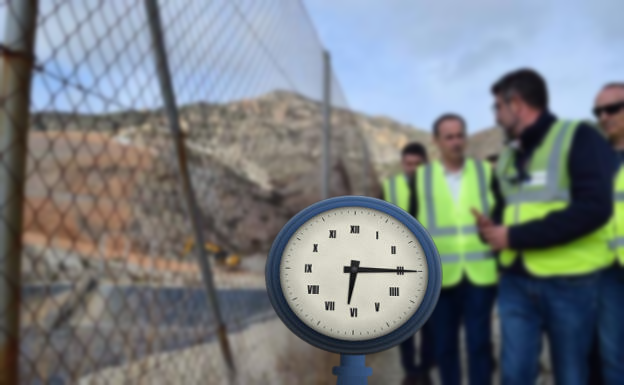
6.15
